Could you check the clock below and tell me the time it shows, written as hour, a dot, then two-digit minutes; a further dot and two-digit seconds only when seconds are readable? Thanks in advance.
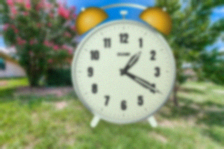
1.20
